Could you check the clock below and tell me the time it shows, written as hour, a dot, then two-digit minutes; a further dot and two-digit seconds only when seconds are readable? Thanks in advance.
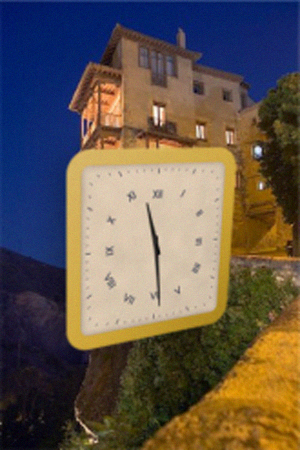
11.29
